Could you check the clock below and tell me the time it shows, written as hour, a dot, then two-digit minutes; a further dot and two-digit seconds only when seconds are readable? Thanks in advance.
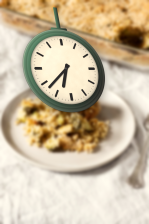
6.38
